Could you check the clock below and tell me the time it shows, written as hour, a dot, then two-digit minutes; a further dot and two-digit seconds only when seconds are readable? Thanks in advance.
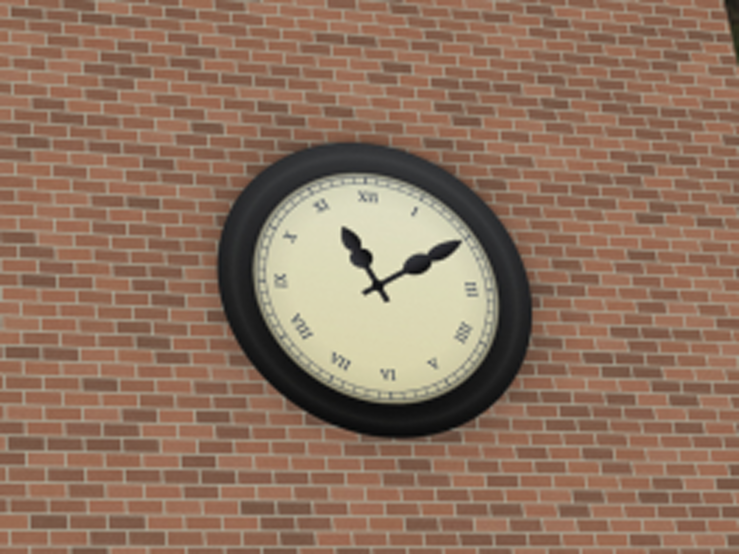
11.10
